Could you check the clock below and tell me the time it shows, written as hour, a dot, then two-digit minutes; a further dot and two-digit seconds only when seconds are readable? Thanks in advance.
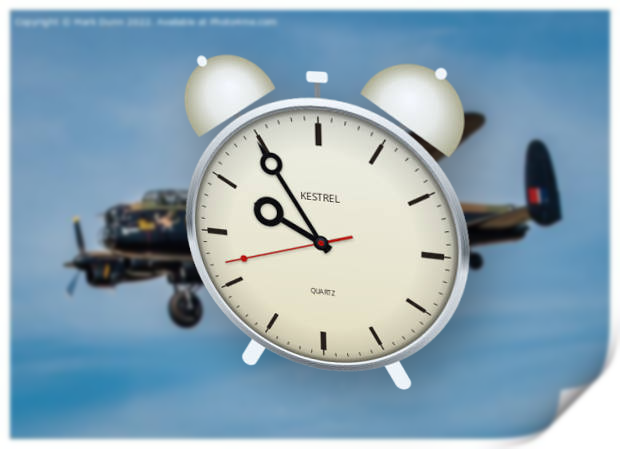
9.54.42
